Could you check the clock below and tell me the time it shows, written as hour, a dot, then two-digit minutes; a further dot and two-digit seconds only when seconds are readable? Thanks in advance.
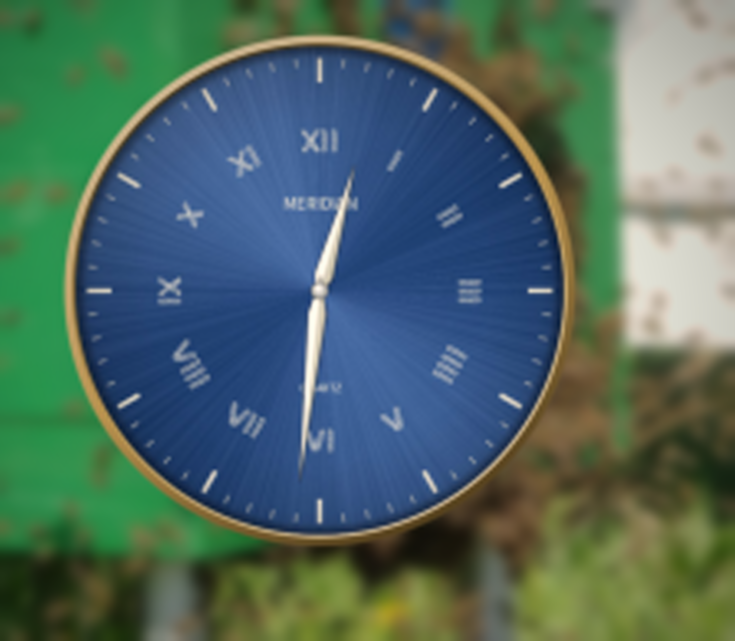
12.31
